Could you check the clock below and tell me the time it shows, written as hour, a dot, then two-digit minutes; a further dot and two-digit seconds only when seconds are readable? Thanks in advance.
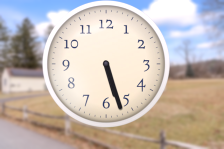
5.27
